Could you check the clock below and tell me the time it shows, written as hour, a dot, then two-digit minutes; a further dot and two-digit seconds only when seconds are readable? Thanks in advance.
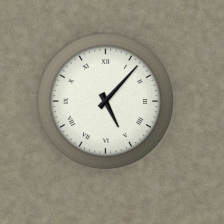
5.07
